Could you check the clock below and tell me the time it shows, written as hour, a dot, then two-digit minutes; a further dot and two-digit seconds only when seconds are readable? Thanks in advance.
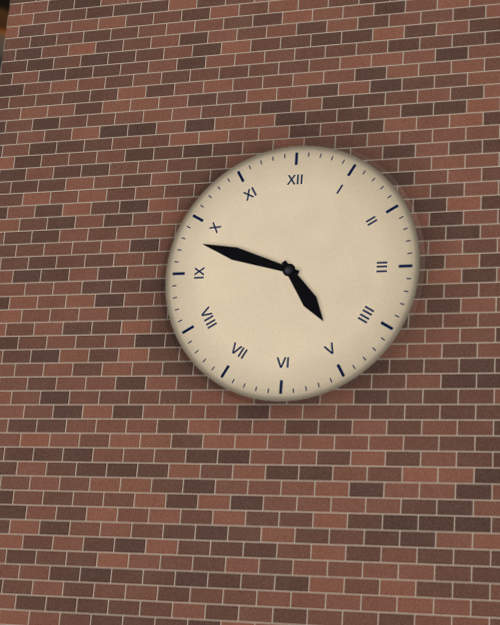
4.48
